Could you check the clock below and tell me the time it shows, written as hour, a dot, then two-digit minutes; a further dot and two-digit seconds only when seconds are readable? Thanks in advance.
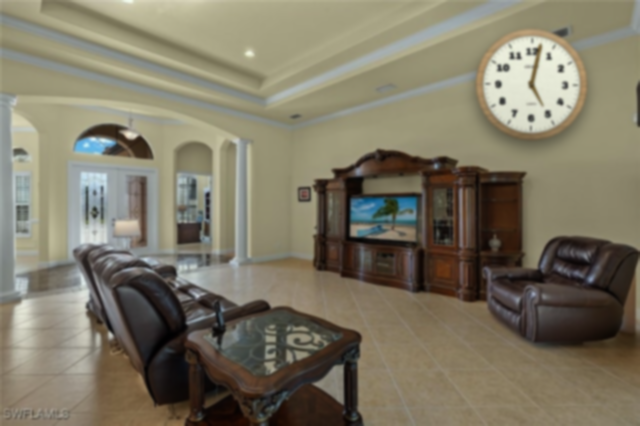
5.02
